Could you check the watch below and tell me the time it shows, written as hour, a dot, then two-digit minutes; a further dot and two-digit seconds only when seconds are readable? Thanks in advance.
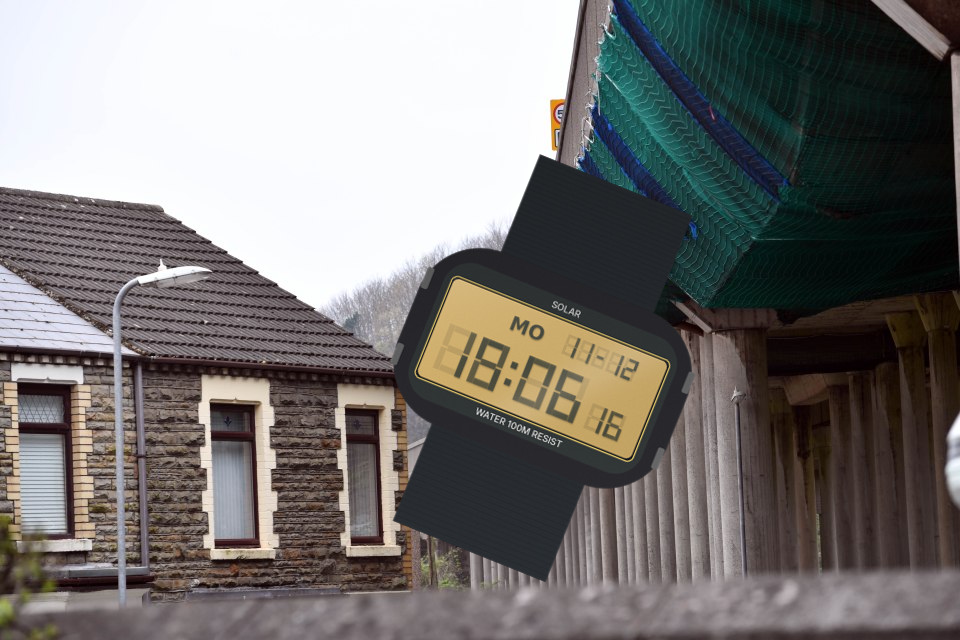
18.06.16
